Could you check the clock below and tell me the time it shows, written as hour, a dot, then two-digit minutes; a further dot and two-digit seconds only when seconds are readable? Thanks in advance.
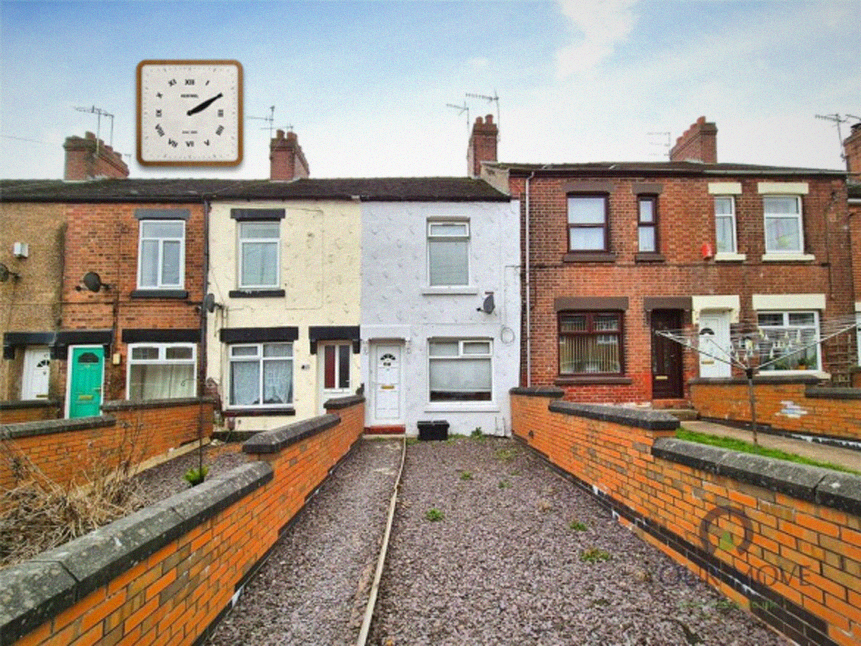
2.10
